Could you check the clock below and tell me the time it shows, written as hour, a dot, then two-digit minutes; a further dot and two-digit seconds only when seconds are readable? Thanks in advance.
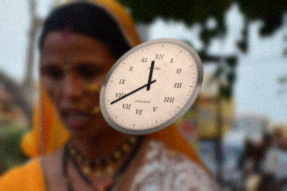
11.39
